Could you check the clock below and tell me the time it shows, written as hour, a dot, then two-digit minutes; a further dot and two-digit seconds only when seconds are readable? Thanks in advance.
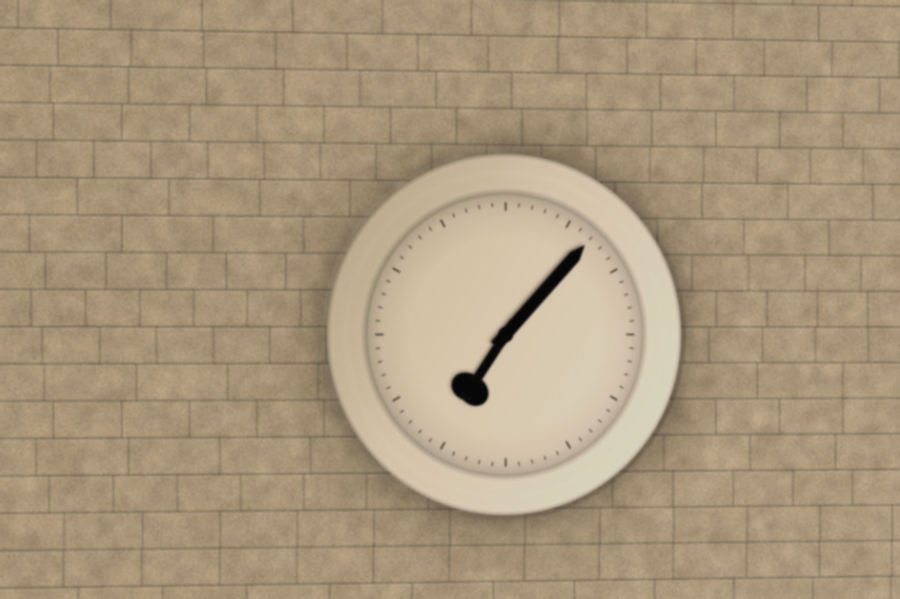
7.07
